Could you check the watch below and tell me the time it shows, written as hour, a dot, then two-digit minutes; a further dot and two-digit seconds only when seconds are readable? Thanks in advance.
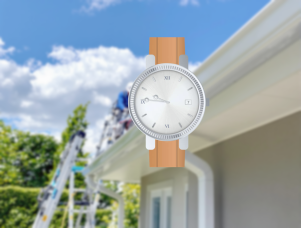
9.46
